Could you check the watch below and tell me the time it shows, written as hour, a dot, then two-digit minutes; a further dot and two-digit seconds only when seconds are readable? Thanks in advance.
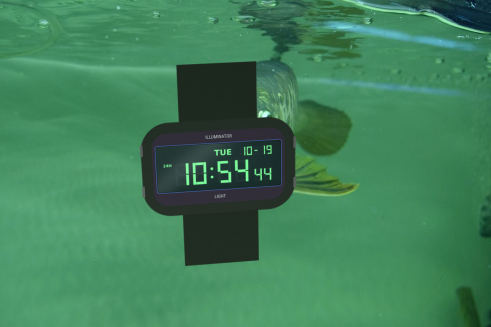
10.54.44
